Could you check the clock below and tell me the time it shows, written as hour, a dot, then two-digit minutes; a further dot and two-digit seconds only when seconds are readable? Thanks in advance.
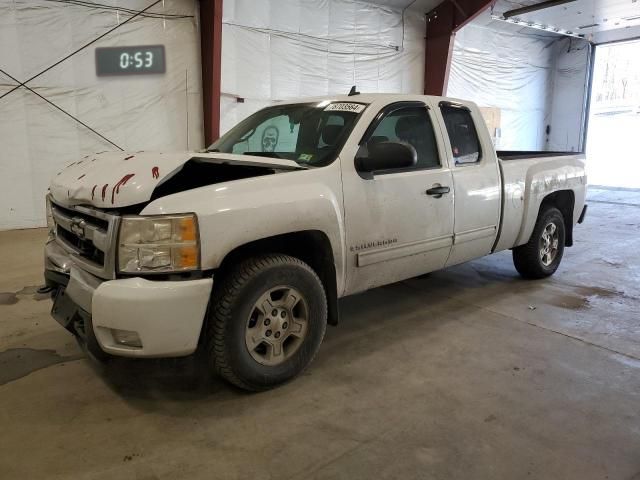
0.53
